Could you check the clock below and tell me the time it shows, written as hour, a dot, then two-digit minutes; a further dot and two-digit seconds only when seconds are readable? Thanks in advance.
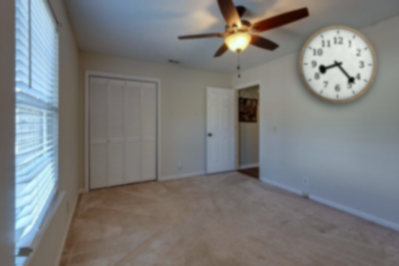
8.23
